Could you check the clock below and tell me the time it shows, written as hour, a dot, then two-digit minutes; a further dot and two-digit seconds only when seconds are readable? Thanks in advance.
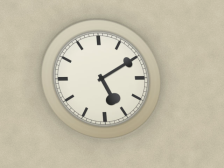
5.10
